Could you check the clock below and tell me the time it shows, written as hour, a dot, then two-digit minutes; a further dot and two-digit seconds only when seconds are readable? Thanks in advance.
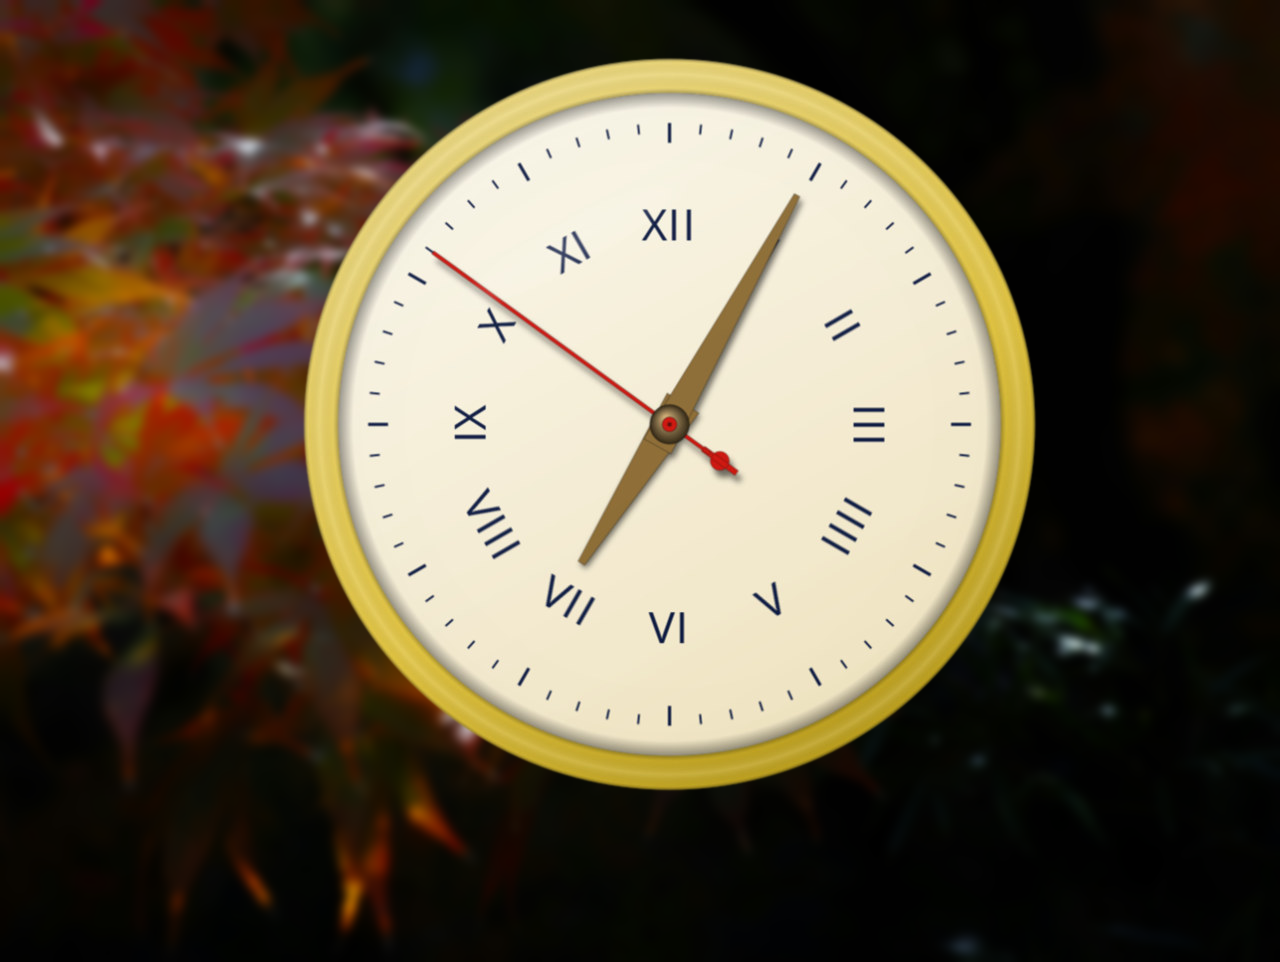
7.04.51
